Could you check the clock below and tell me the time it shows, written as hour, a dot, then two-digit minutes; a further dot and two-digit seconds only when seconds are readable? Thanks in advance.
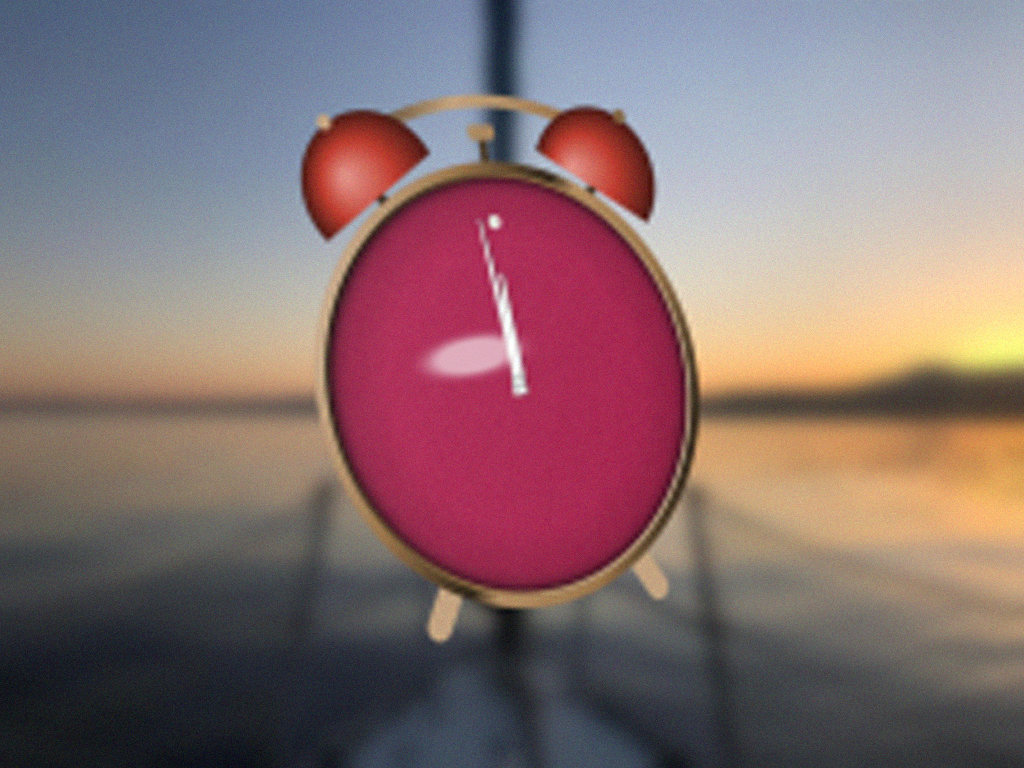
11.59
